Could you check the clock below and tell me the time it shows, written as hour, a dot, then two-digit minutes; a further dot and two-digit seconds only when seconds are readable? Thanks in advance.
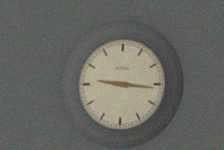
9.16
